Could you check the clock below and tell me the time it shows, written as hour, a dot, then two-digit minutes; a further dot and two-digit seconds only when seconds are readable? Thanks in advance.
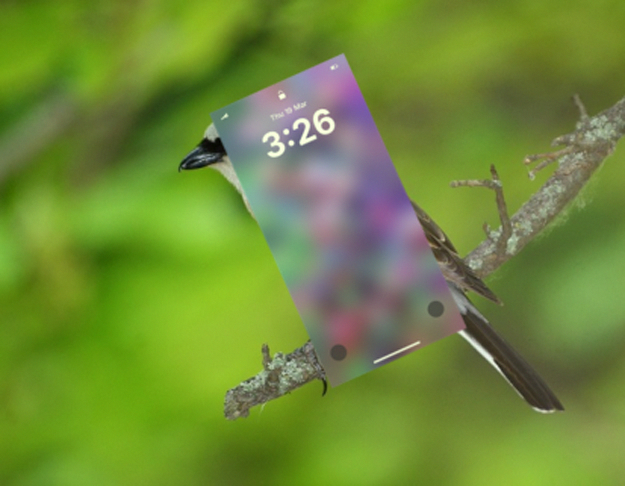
3.26
